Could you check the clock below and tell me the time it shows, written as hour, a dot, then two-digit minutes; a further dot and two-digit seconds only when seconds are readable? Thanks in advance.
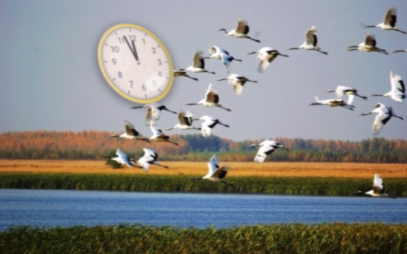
11.57
